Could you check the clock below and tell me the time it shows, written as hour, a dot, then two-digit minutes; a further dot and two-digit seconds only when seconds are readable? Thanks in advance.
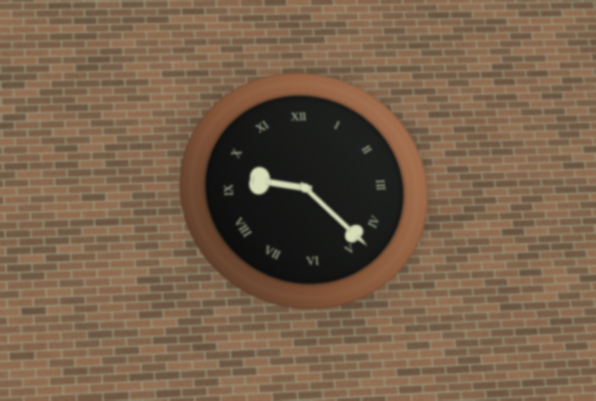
9.23
